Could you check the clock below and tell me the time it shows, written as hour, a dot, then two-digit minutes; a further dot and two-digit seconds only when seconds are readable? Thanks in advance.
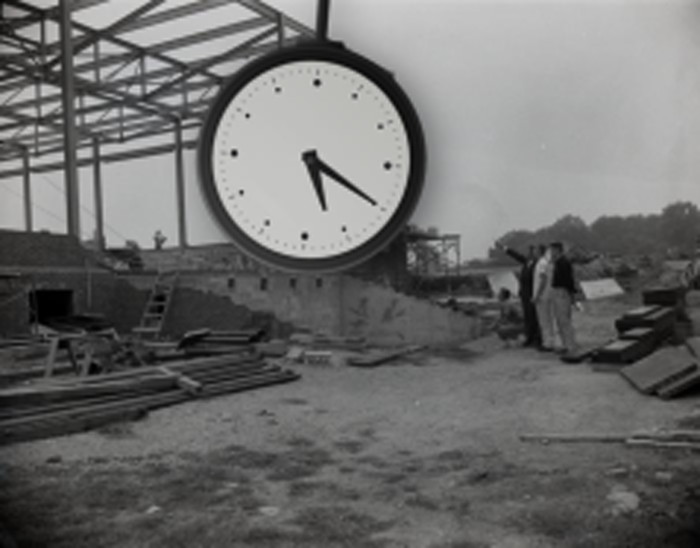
5.20
